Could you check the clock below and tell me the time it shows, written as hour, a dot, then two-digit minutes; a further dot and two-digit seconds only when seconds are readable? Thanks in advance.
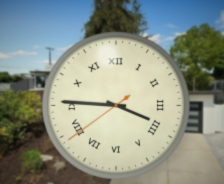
3.45.39
